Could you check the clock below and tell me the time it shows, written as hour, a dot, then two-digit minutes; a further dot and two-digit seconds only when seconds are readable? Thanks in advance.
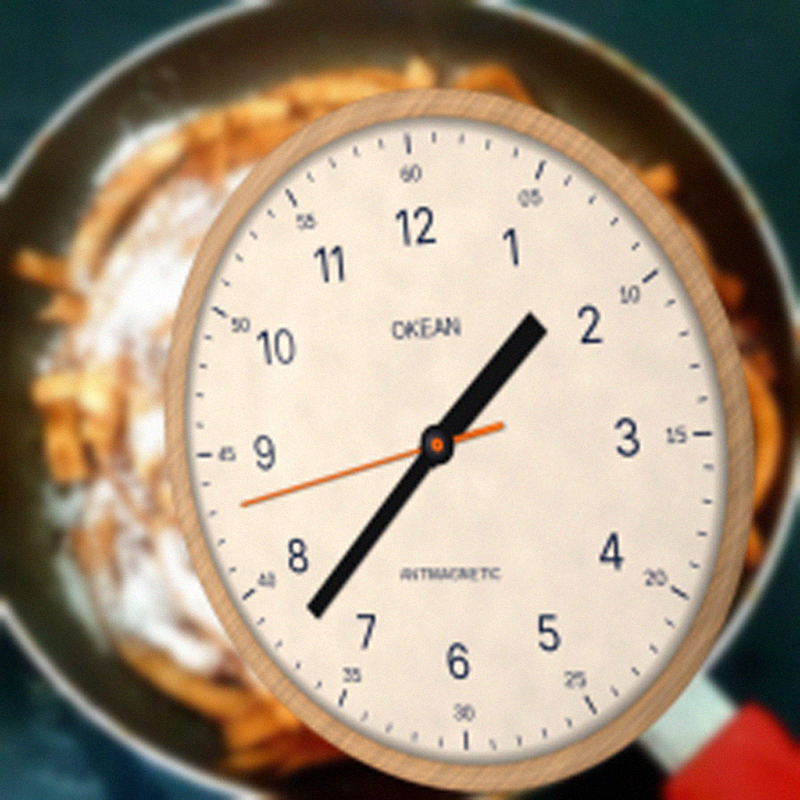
1.37.43
